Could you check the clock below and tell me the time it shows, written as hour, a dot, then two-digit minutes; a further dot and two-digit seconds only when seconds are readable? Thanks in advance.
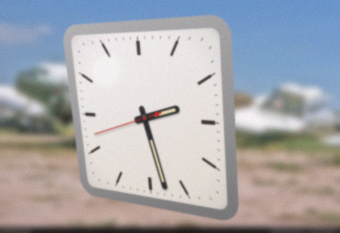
2.27.42
